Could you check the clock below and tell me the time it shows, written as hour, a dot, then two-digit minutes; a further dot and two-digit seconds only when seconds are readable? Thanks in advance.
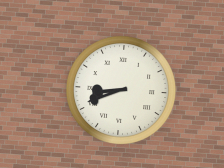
8.41
